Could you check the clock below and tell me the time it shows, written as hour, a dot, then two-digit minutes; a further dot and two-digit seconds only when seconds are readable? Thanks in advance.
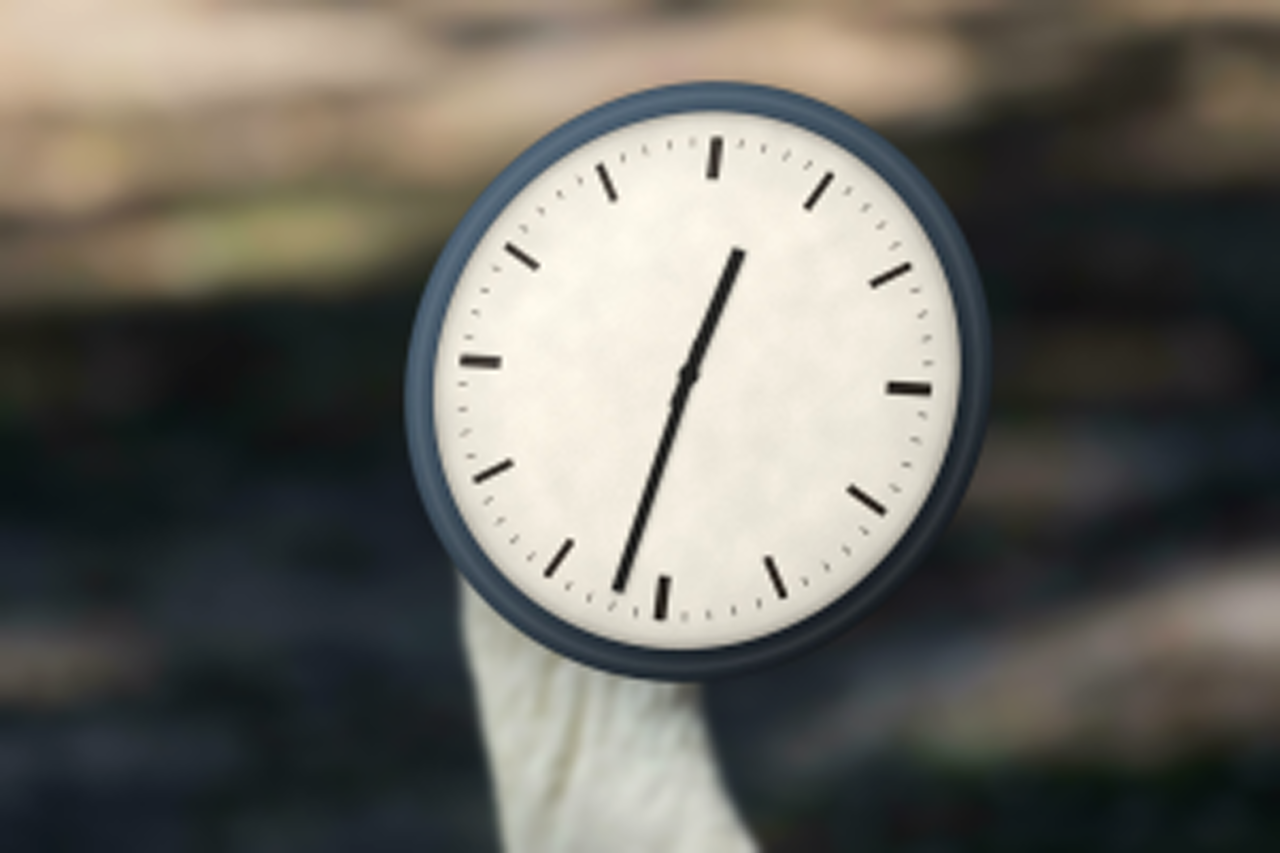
12.32
